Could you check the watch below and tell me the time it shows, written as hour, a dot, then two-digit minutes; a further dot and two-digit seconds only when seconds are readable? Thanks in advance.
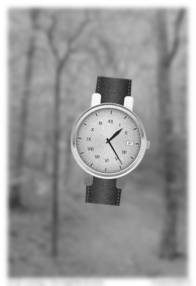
1.24
